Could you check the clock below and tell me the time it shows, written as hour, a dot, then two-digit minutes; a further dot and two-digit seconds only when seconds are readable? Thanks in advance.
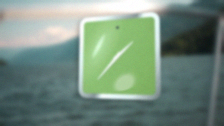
1.37
